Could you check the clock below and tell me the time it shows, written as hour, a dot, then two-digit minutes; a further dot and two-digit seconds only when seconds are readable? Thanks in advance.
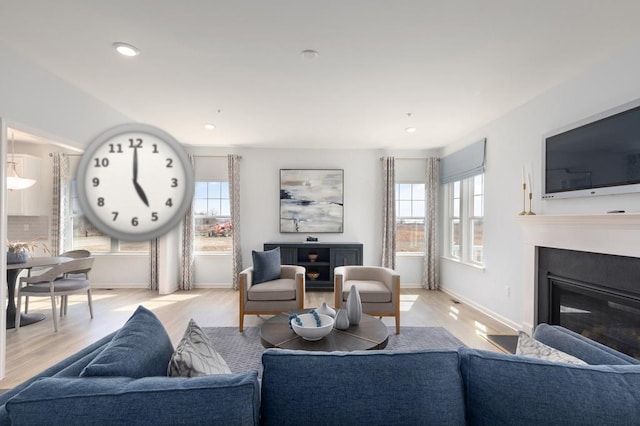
5.00
